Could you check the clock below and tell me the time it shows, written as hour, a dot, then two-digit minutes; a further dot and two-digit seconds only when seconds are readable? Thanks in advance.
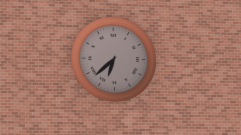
6.38
